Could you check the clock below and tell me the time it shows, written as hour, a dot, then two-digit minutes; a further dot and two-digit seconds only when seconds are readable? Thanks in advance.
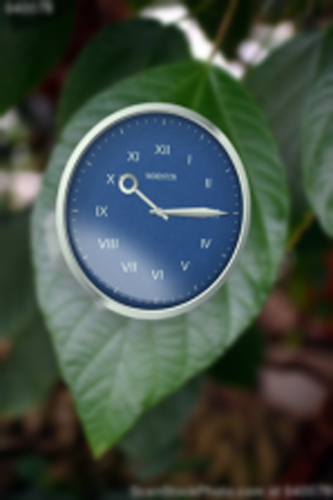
10.15
